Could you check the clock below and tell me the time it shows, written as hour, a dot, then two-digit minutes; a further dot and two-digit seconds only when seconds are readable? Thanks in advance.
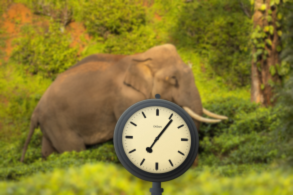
7.06
